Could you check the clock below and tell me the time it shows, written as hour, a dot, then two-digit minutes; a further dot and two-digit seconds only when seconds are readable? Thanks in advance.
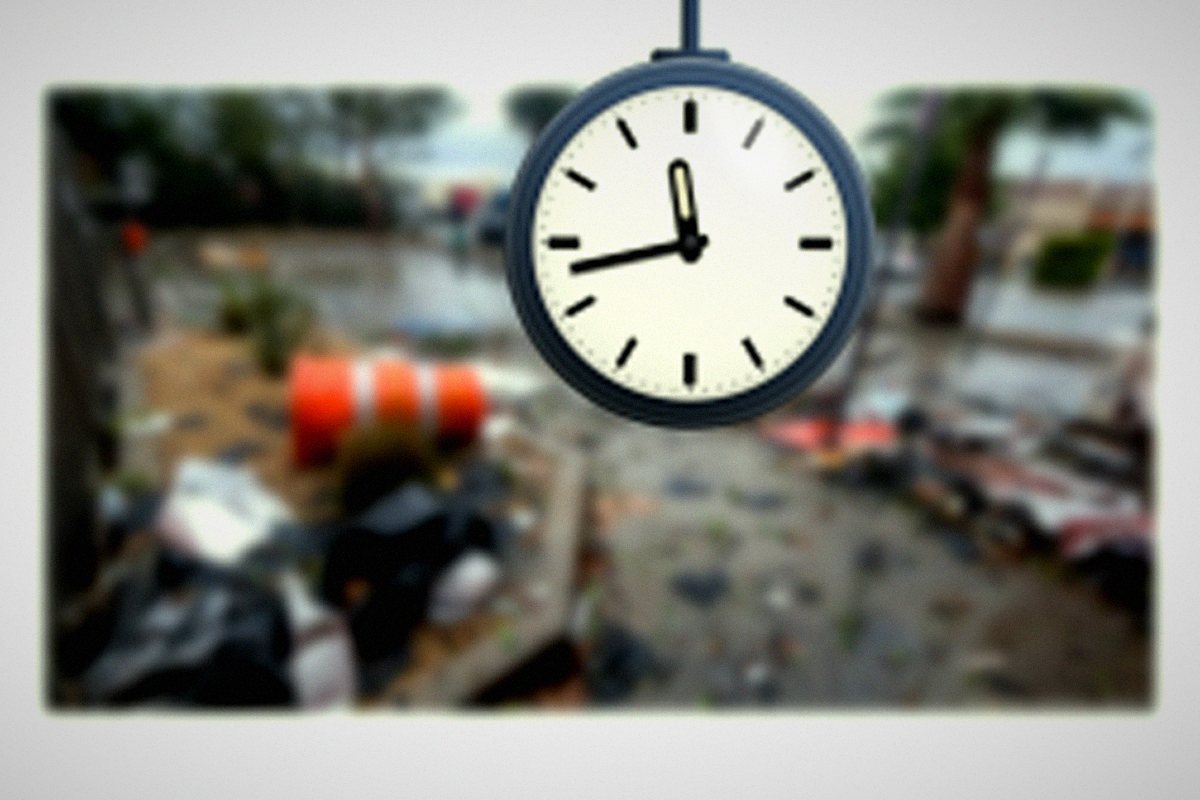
11.43
